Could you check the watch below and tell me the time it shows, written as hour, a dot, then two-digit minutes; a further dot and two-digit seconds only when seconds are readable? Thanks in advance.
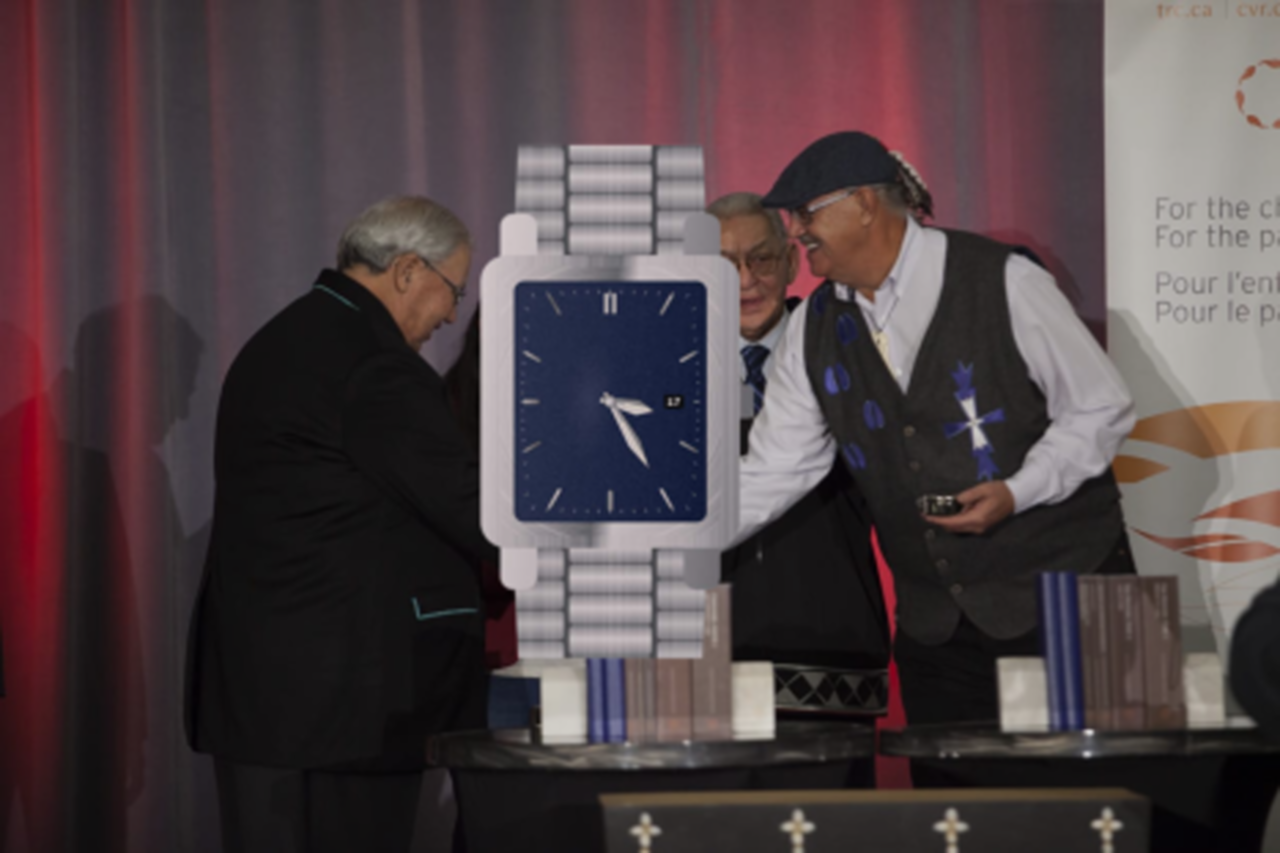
3.25
